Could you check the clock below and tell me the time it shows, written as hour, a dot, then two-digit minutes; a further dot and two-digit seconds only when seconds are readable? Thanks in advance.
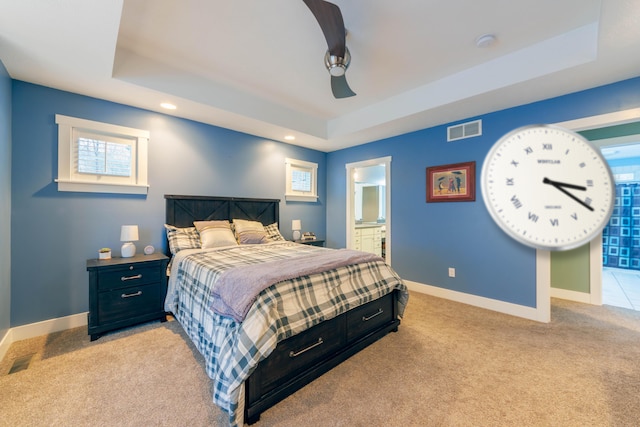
3.21
